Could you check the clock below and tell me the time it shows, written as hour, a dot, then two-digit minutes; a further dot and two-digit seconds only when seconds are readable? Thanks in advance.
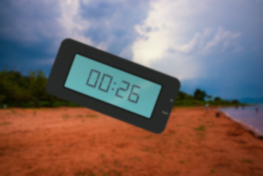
0.26
